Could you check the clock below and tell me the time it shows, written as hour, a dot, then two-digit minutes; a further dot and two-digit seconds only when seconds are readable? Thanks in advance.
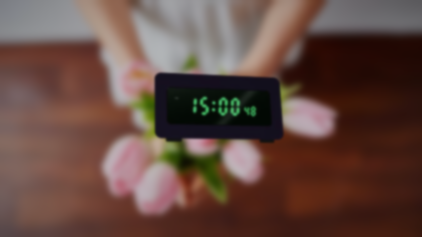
15.00
